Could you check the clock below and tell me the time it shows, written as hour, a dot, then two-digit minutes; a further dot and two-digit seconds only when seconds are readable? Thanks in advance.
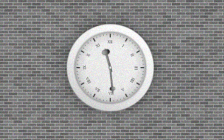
11.29
